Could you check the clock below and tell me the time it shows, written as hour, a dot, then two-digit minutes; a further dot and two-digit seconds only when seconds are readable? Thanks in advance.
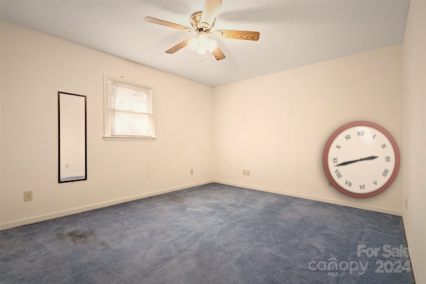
2.43
